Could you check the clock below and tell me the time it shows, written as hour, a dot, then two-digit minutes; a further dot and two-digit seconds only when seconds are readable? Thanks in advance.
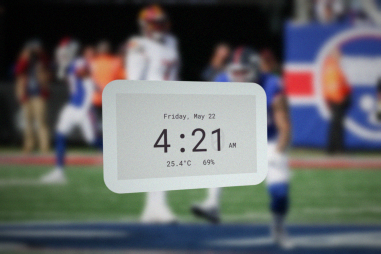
4.21
